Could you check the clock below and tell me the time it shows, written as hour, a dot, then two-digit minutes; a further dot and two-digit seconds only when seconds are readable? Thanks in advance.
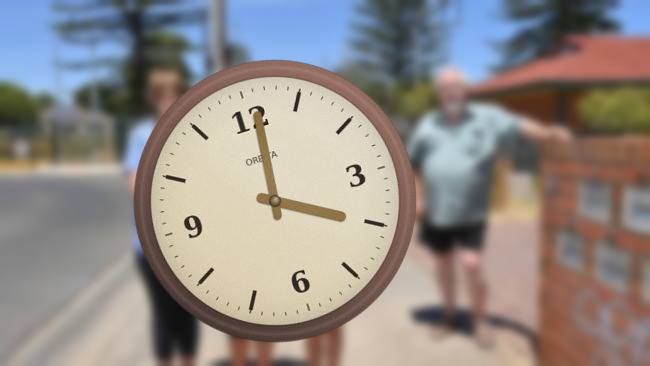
4.01
